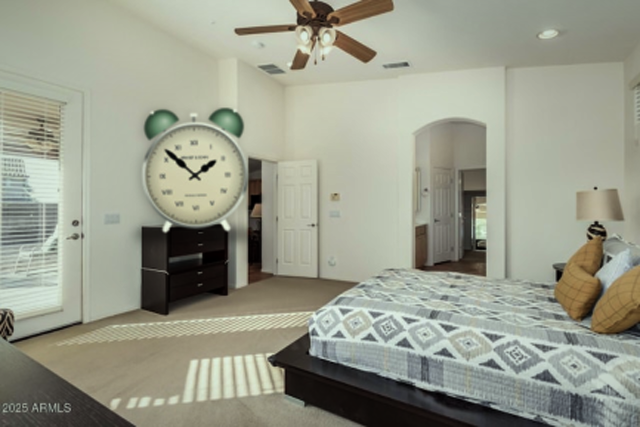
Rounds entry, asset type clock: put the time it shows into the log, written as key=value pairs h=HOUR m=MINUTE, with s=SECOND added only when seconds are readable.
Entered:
h=1 m=52
